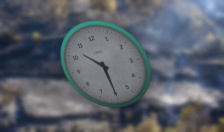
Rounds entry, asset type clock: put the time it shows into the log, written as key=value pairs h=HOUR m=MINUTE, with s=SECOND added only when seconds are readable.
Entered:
h=10 m=30
